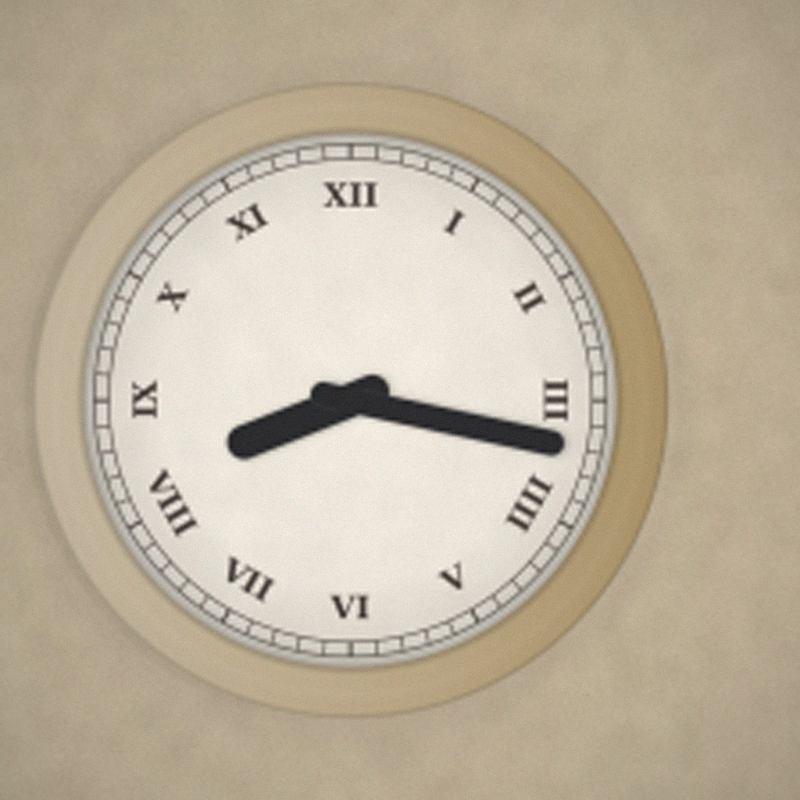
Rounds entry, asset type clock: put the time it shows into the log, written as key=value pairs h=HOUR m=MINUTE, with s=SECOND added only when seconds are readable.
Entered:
h=8 m=17
